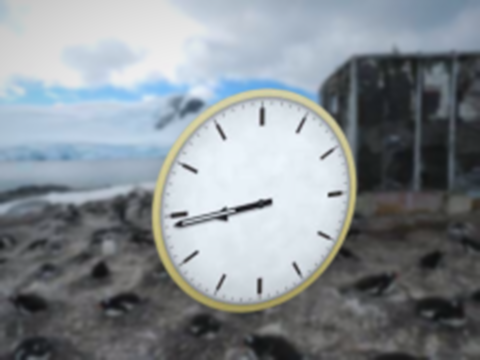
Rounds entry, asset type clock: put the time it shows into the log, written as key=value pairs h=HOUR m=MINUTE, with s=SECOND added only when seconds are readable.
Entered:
h=8 m=44
